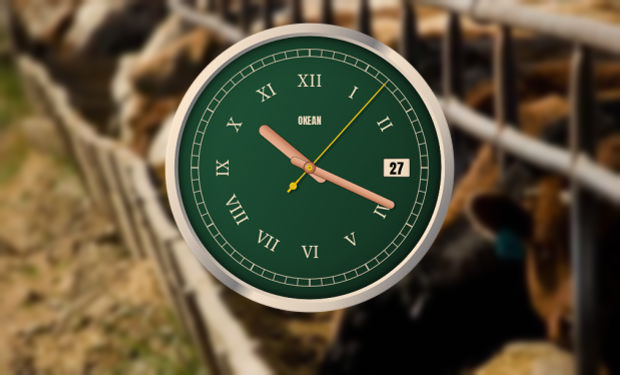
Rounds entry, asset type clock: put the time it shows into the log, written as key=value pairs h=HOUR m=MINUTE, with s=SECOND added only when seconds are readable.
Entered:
h=10 m=19 s=7
